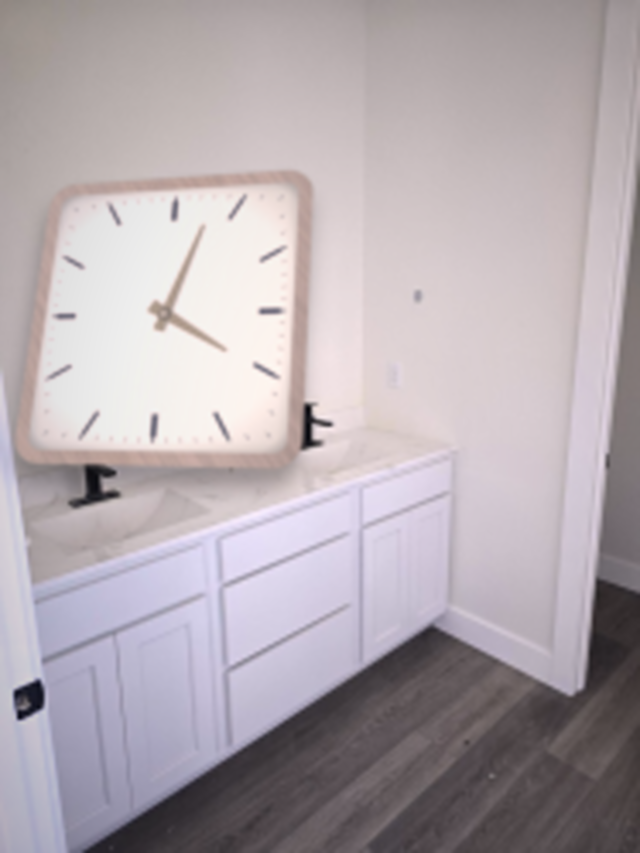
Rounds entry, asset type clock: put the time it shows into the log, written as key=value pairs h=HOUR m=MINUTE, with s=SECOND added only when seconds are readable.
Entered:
h=4 m=3
